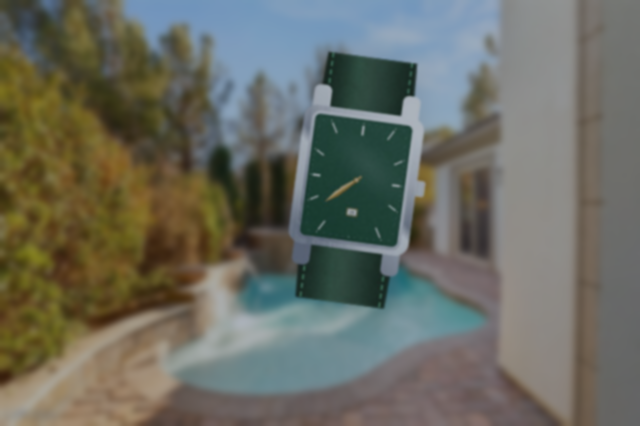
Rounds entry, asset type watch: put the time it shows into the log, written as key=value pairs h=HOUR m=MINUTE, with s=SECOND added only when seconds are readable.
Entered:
h=7 m=38
